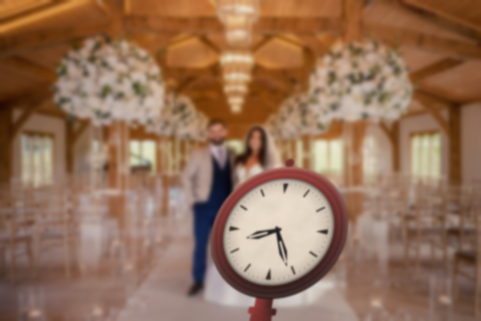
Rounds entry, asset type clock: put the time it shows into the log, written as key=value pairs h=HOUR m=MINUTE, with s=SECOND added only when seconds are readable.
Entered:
h=8 m=26
